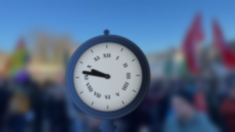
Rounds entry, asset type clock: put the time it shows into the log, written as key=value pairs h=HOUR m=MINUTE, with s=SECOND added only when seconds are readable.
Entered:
h=9 m=47
